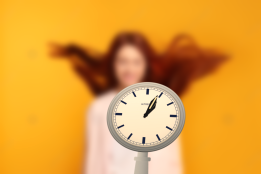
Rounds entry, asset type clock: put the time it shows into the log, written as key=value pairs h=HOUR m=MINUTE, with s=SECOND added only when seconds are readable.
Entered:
h=1 m=4
